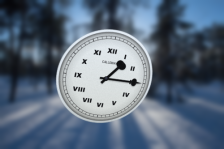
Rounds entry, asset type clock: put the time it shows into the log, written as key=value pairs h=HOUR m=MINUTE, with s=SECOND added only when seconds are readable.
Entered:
h=1 m=15
